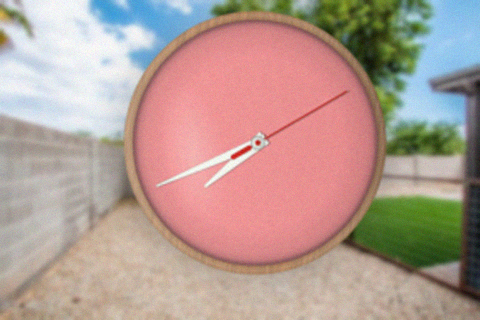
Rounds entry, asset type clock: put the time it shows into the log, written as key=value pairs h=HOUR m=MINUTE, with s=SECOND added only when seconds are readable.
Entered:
h=7 m=41 s=10
